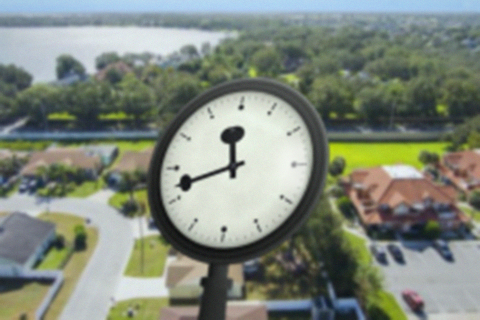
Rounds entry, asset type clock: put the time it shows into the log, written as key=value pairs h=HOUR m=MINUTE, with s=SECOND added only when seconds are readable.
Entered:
h=11 m=42
